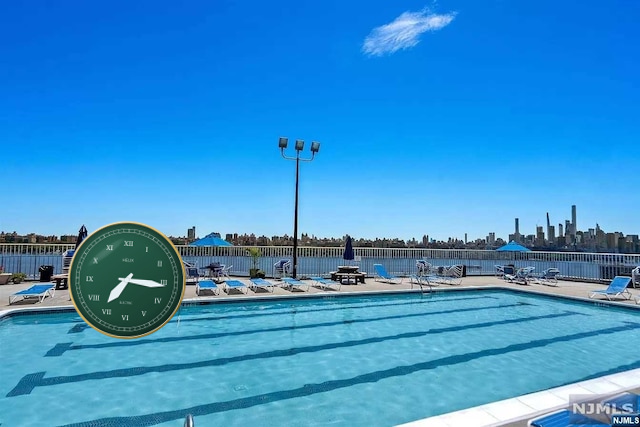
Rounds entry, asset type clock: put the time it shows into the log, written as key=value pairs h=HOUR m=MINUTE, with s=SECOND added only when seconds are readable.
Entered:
h=7 m=16
